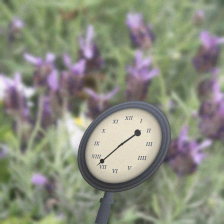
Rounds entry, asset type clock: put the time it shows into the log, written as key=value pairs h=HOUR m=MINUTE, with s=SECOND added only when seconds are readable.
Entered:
h=1 m=37
